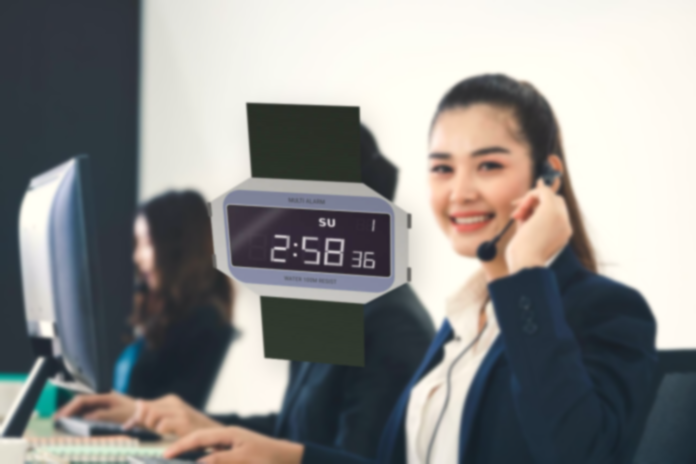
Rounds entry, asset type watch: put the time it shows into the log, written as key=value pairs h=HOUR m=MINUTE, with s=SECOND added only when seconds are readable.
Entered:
h=2 m=58 s=36
